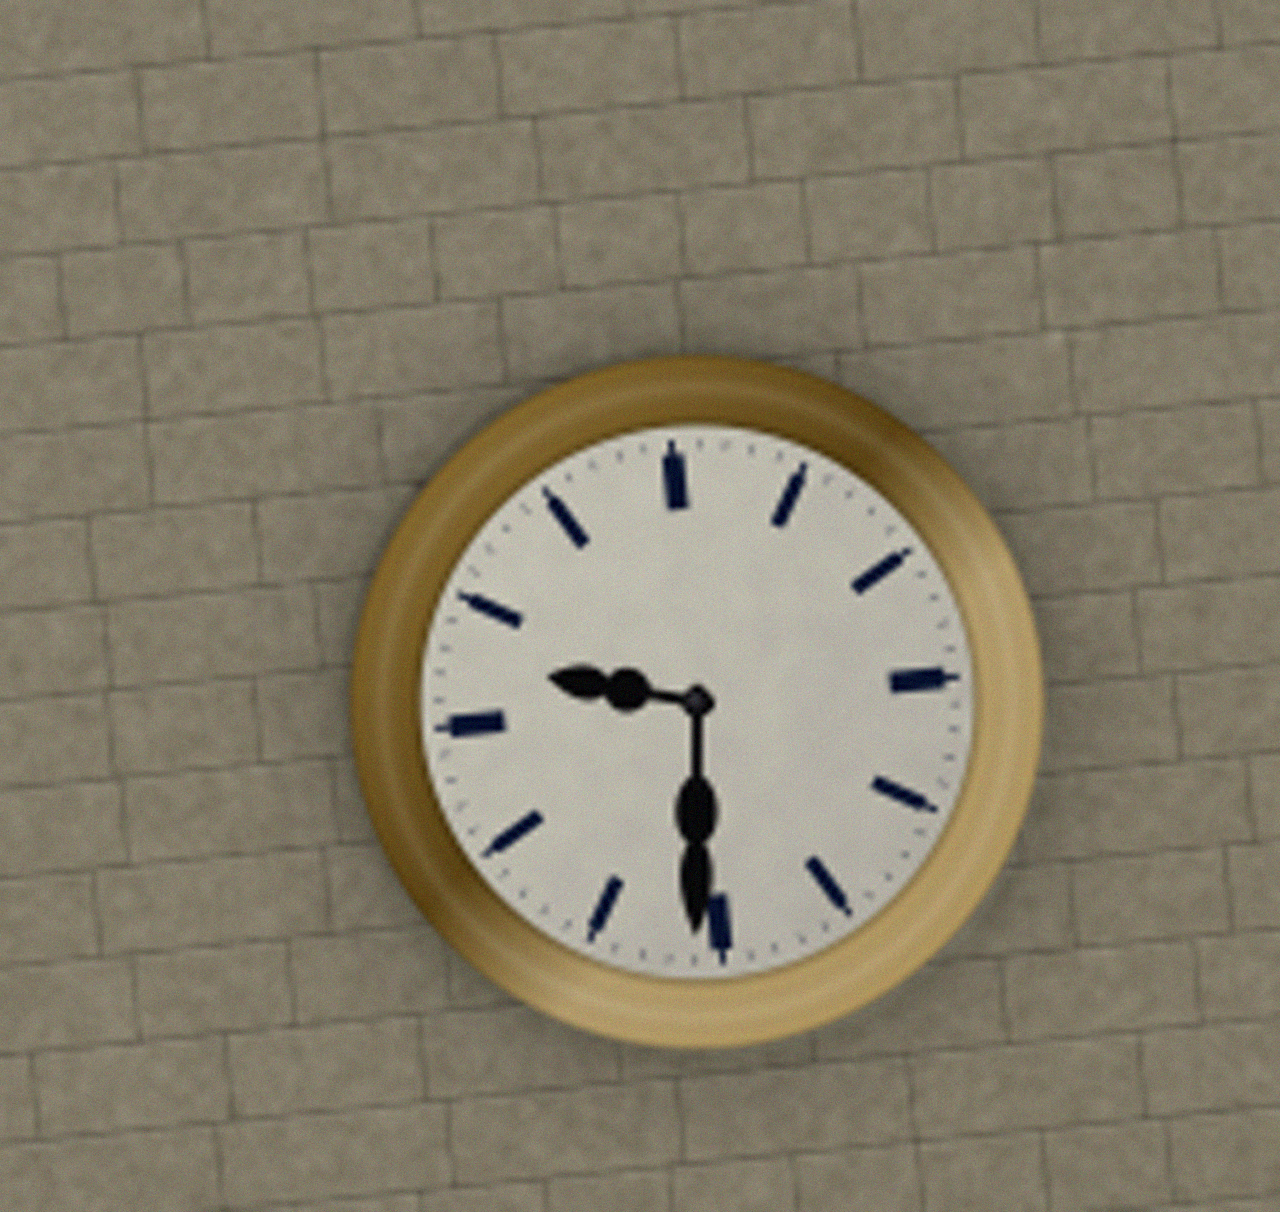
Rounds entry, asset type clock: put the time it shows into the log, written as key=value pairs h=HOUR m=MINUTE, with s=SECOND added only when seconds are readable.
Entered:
h=9 m=31
